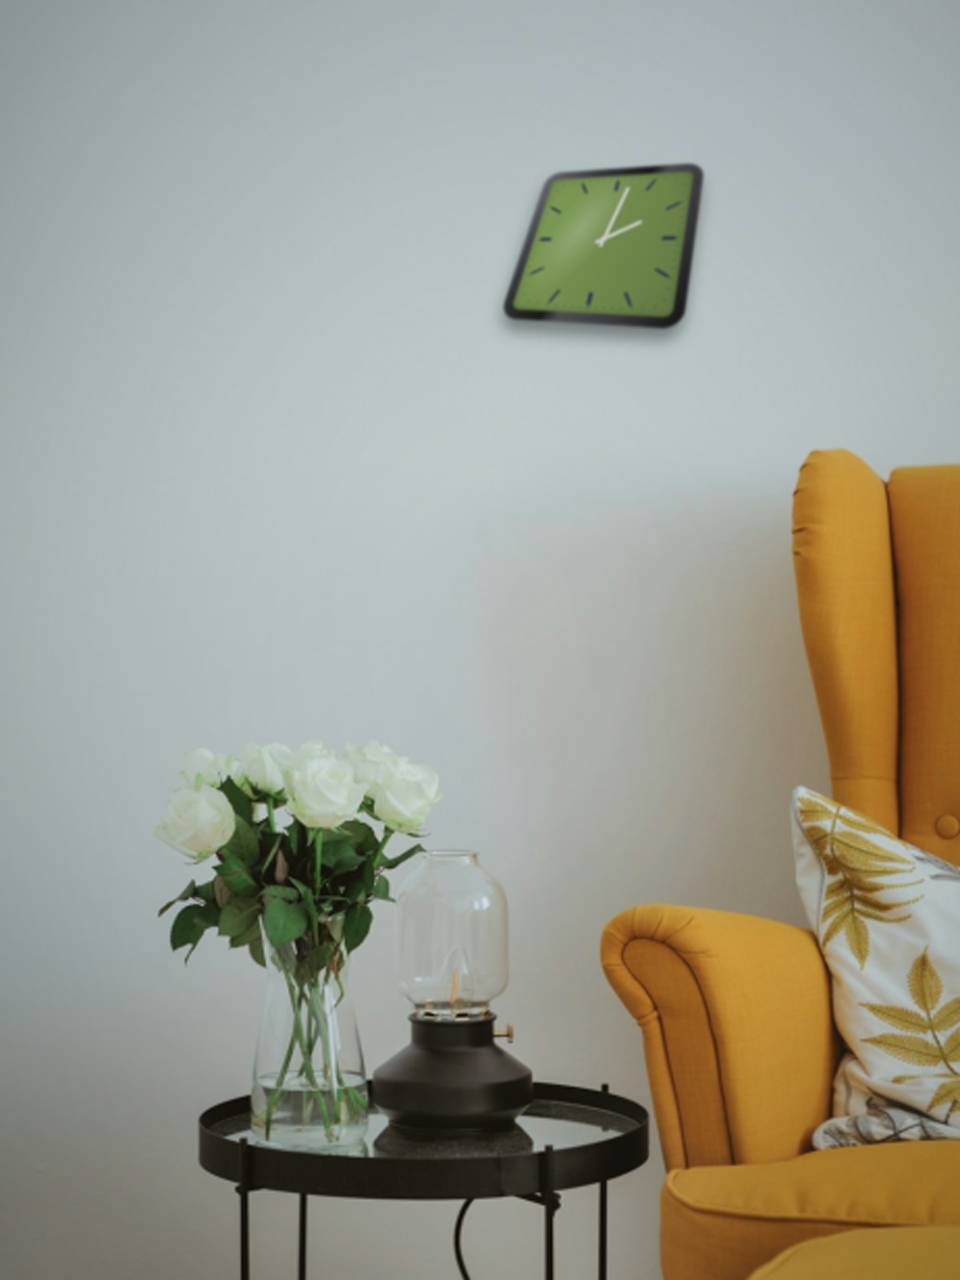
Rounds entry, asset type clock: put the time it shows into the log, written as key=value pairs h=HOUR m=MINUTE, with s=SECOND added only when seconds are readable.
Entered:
h=2 m=2
